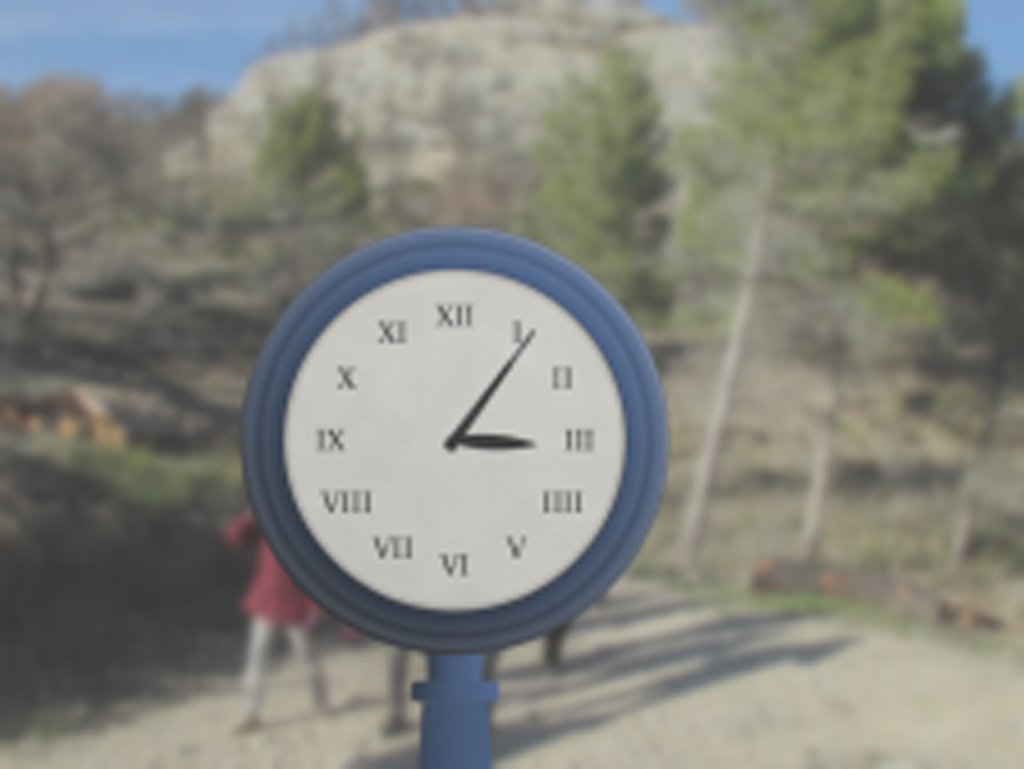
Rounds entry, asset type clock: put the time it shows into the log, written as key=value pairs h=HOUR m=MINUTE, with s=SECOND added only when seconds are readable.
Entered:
h=3 m=6
